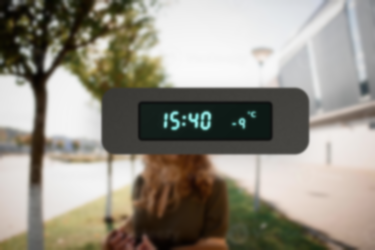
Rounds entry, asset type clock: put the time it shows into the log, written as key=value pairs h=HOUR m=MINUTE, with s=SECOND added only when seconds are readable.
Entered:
h=15 m=40
